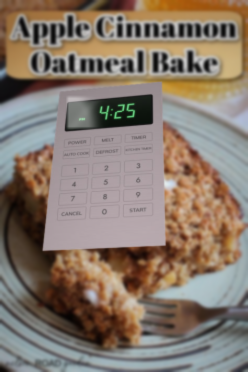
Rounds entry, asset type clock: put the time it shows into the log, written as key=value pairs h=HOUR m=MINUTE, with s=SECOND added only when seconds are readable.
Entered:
h=4 m=25
